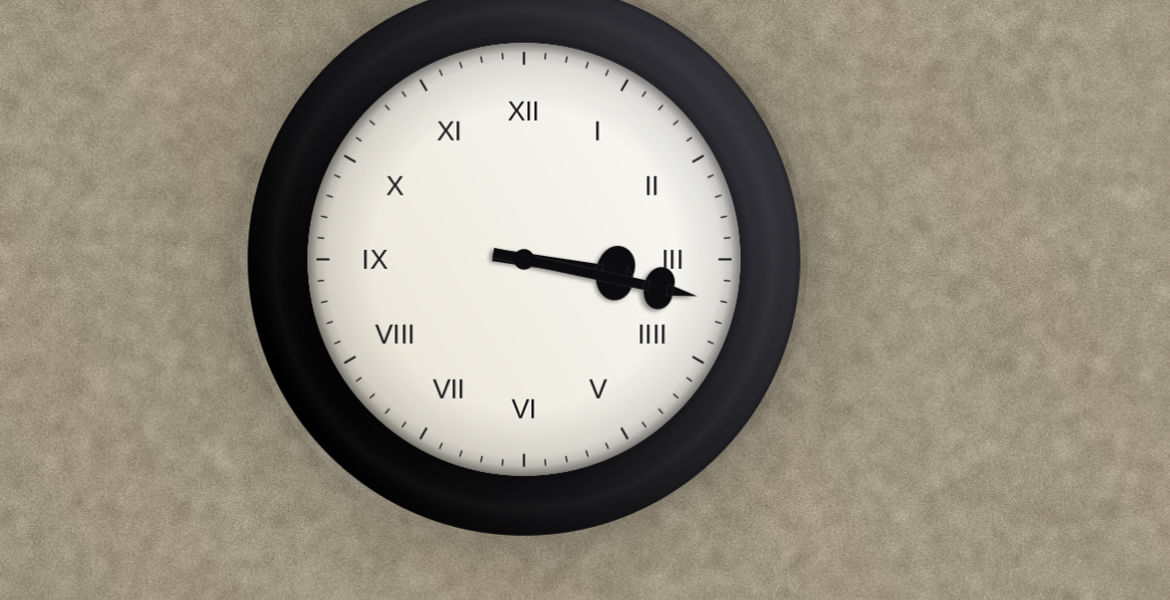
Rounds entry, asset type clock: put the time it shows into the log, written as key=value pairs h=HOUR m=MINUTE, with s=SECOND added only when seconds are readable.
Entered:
h=3 m=17
